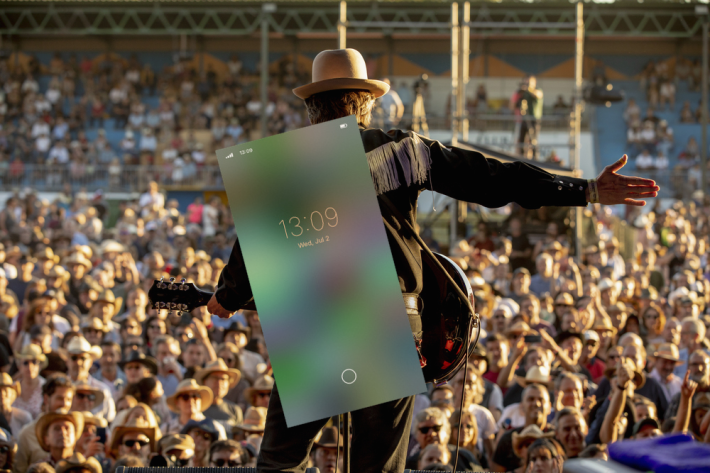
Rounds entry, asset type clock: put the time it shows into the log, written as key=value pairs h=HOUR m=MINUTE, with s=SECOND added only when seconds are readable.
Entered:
h=13 m=9
